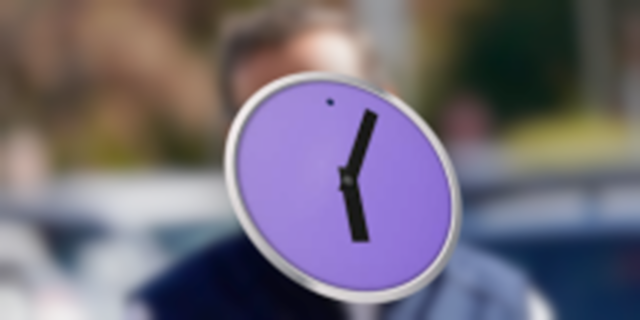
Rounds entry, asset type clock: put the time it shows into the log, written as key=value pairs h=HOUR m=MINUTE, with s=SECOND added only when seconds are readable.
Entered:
h=6 m=5
